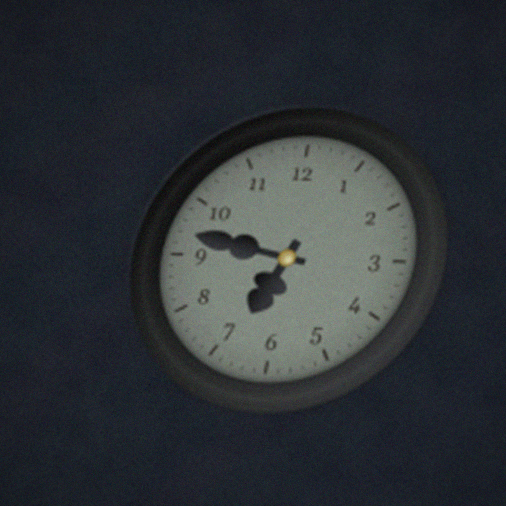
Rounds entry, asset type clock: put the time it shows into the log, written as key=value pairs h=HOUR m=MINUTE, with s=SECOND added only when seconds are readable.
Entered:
h=6 m=47
